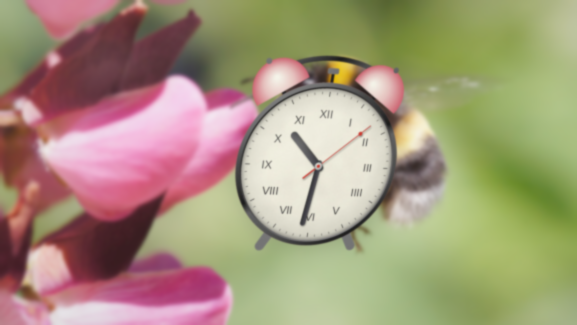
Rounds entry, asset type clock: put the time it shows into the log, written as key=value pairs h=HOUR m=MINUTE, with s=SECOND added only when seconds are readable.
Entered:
h=10 m=31 s=8
